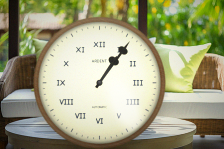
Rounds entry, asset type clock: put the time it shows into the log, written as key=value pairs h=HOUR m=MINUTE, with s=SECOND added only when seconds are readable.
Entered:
h=1 m=6
